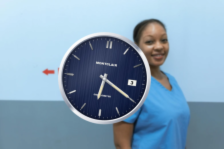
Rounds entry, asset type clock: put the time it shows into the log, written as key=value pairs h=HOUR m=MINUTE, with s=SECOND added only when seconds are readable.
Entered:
h=6 m=20
